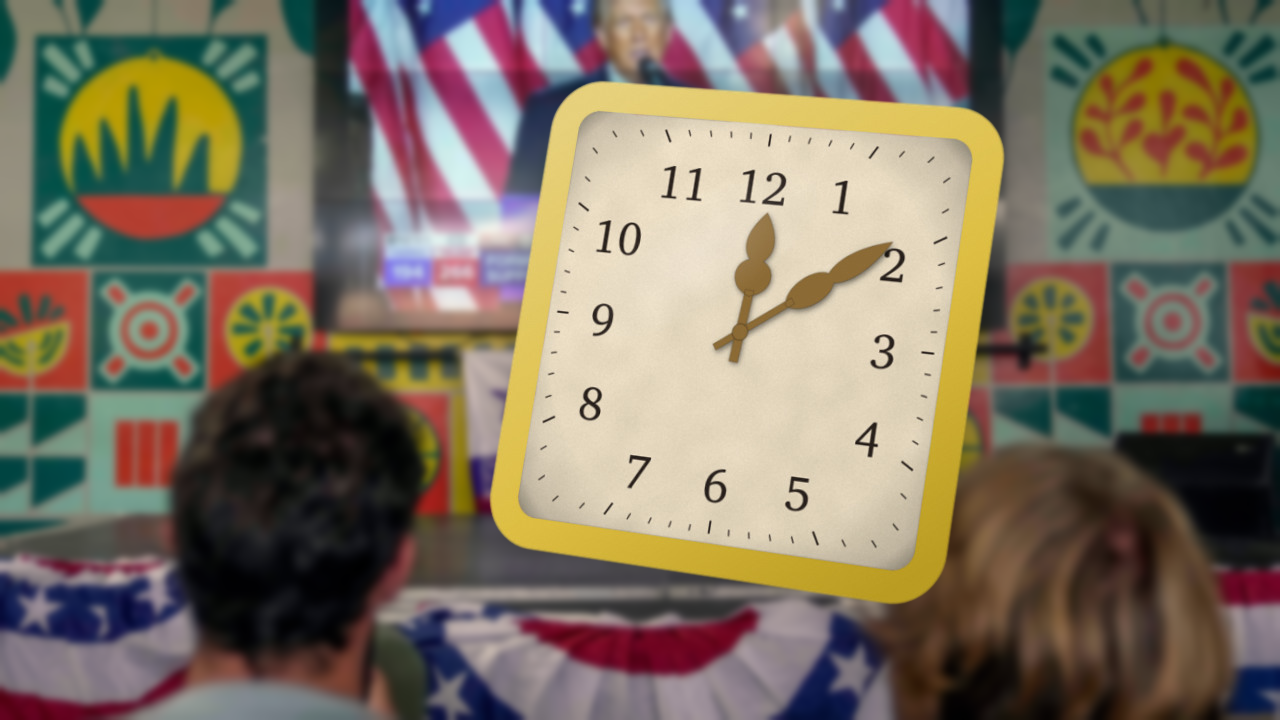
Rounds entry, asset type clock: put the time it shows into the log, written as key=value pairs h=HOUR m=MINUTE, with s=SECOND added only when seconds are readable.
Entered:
h=12 m=9
